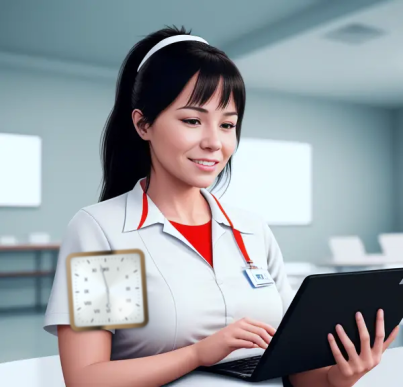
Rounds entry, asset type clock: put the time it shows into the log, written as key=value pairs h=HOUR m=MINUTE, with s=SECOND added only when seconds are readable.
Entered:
h=5 m=58
